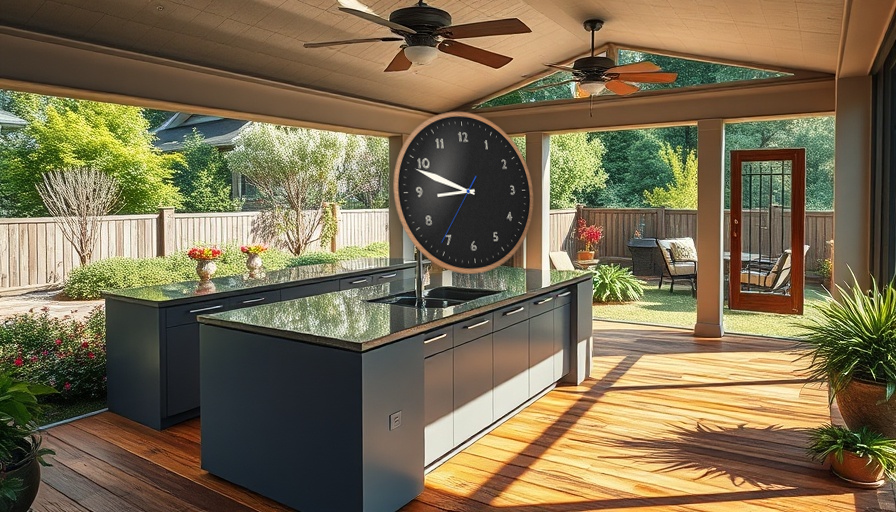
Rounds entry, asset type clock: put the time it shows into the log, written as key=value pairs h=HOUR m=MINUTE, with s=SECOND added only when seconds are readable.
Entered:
h=8 m=48 s=36
